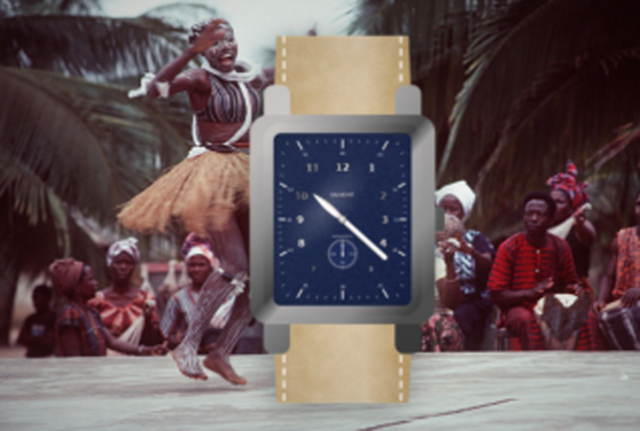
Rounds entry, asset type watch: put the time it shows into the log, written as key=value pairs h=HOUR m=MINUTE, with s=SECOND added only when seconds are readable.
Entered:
h=10 m=22
